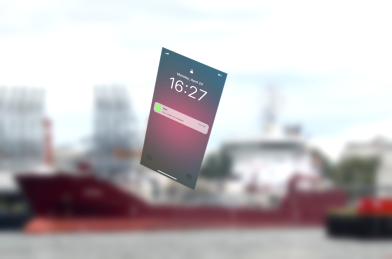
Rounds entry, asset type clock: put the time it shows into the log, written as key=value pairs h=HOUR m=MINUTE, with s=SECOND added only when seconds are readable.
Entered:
h=16 m=27
